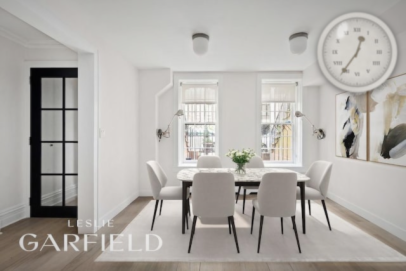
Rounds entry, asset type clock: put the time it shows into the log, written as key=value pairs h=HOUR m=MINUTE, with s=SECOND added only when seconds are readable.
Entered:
h=12 m=36
